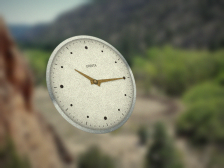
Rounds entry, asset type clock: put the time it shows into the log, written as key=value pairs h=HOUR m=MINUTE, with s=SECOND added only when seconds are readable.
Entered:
h=10 m=15
